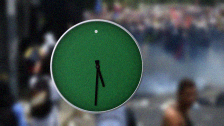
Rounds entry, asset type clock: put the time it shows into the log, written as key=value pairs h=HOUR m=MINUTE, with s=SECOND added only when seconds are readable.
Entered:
h=5 m=31
